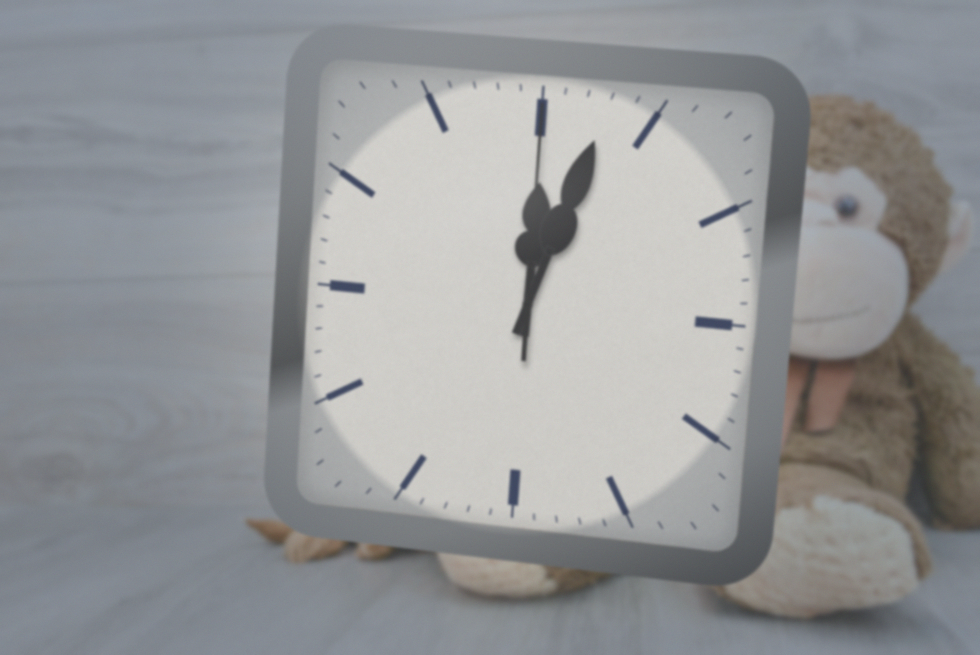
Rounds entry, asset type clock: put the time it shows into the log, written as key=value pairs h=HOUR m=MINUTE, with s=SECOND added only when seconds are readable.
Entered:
h=12 m=3 s=0
